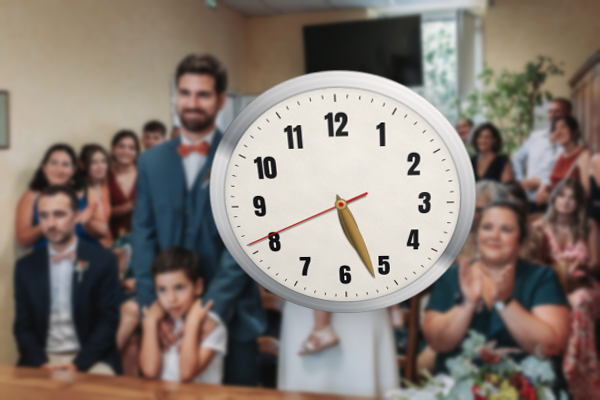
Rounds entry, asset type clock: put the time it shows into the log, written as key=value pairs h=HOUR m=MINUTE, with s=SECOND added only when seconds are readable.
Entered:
h=5 m=26 s=41
